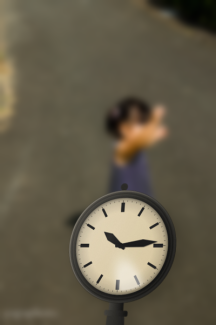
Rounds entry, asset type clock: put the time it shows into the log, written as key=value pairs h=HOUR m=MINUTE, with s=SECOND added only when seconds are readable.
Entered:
h=10 m=14
